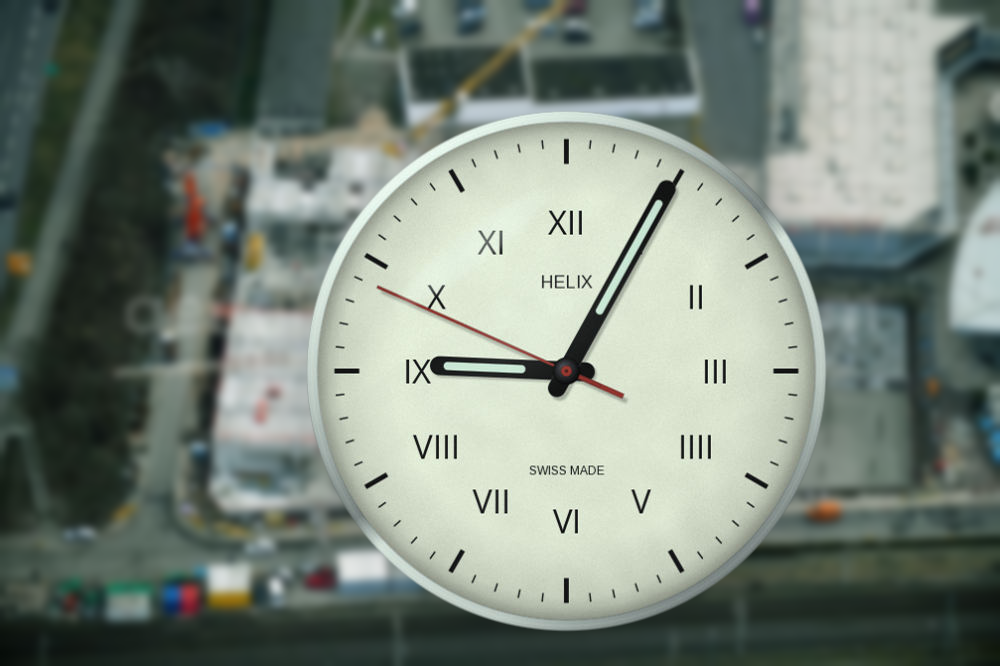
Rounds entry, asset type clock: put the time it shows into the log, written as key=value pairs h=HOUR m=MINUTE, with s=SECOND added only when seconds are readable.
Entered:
h=9 m=4 s=49
